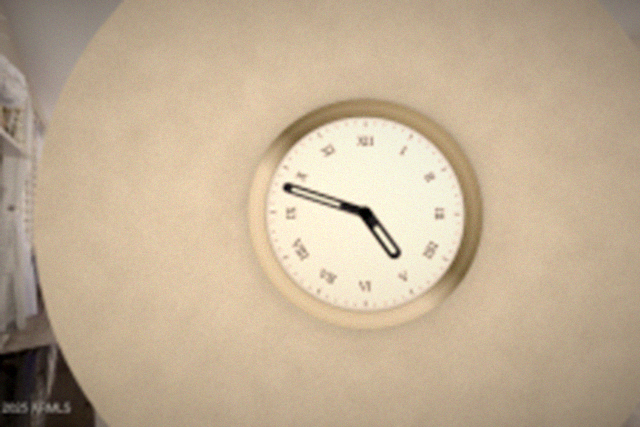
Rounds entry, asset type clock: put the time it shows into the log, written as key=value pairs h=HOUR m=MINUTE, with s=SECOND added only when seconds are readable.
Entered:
h=4 m=48
